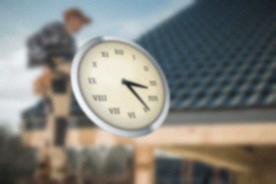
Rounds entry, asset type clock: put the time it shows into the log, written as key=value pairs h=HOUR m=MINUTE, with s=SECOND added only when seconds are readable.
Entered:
h=3 m=24
